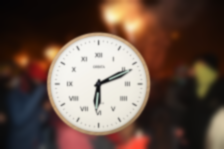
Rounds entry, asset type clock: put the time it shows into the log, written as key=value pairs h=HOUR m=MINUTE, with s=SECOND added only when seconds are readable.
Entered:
h=6 m=11
